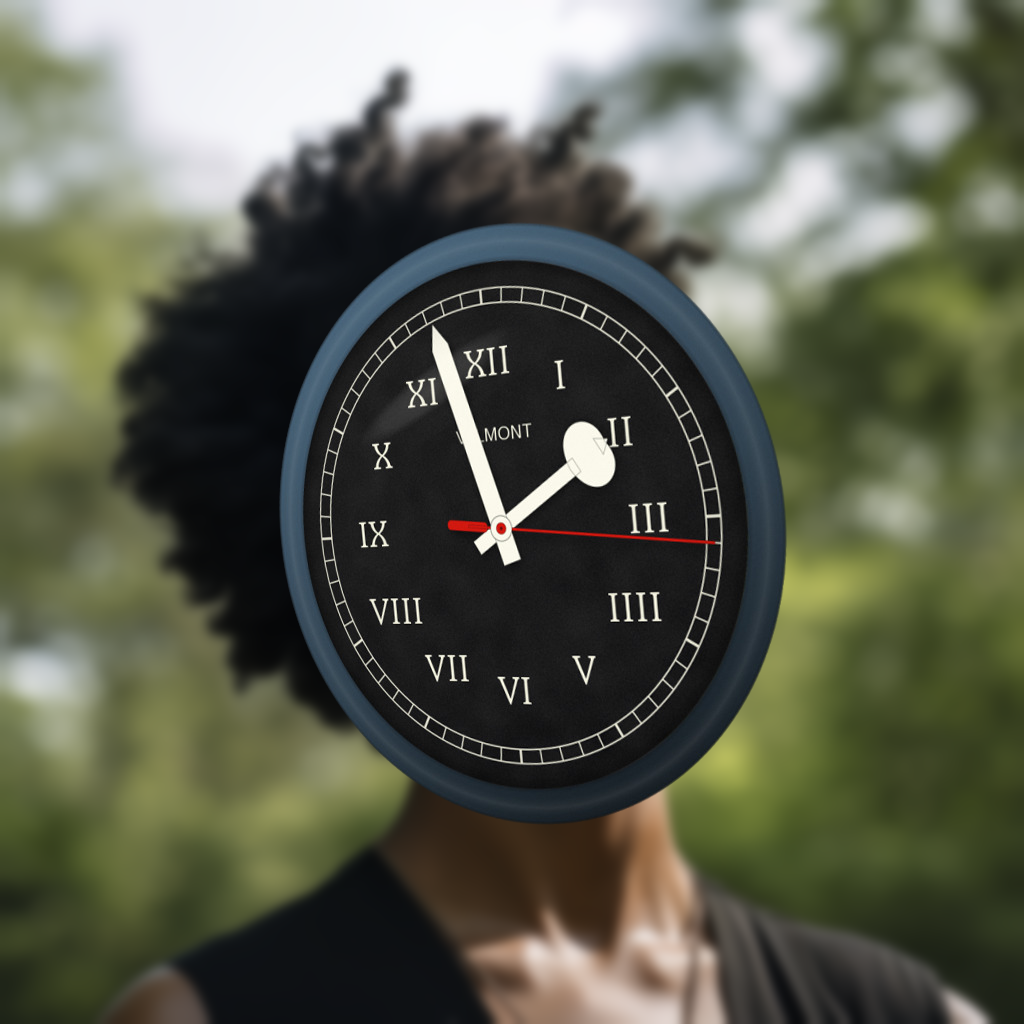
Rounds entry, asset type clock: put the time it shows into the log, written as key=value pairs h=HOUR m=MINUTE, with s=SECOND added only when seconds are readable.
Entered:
h=1 m=57 s=16
